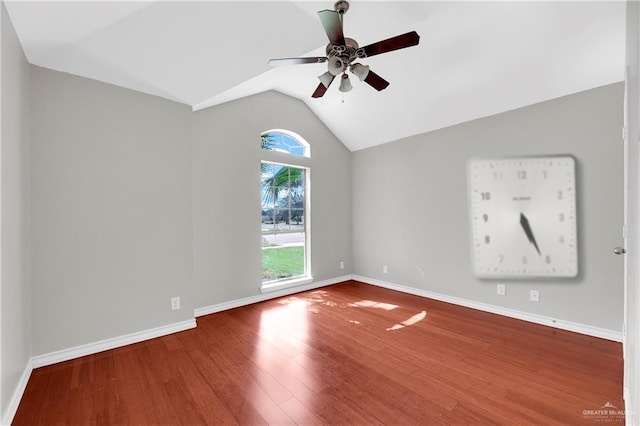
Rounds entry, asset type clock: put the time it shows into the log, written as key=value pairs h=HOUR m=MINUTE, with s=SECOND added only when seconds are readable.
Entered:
h=5 m=26
